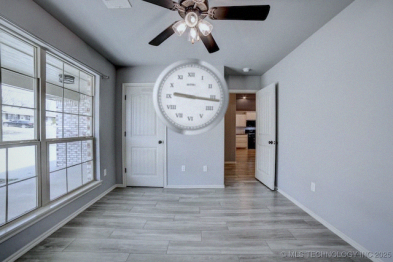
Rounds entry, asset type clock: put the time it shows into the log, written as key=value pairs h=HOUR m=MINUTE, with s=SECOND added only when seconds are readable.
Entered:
h=9 m=16
